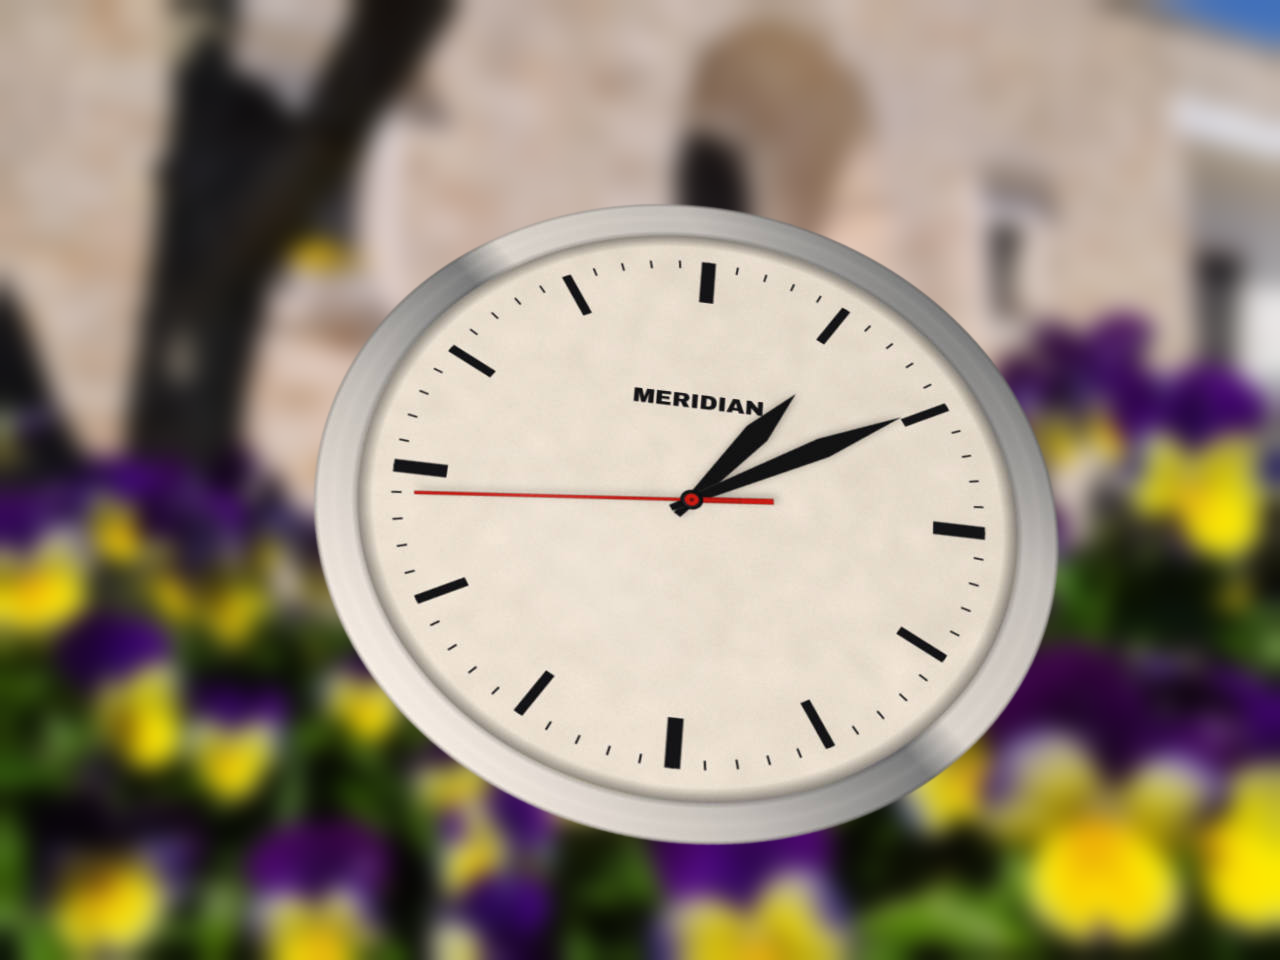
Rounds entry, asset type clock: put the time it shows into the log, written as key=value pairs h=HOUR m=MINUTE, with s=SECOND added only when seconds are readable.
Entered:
h=1 m=9 s=44
